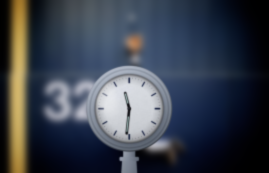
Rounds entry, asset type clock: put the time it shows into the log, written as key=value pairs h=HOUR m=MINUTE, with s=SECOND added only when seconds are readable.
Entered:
h=11 m=31
